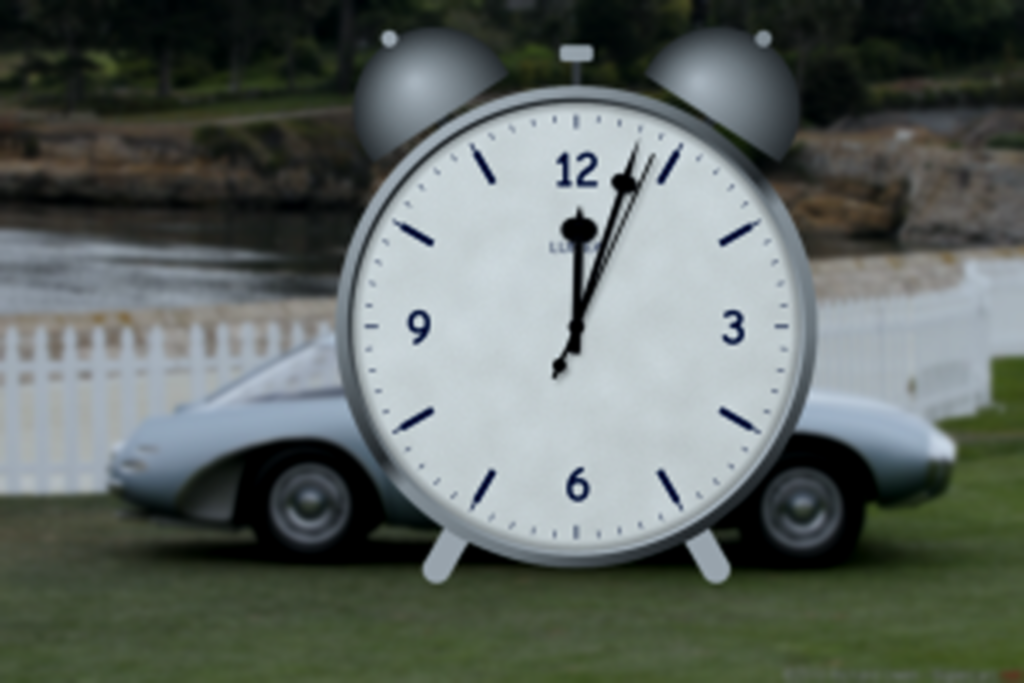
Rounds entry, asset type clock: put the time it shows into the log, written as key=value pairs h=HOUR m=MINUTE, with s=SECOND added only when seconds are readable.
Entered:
h=12 m=3 s=4
